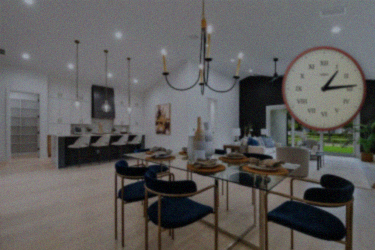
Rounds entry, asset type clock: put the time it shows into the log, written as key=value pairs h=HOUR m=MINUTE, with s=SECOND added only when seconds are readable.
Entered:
h=1 m=14
